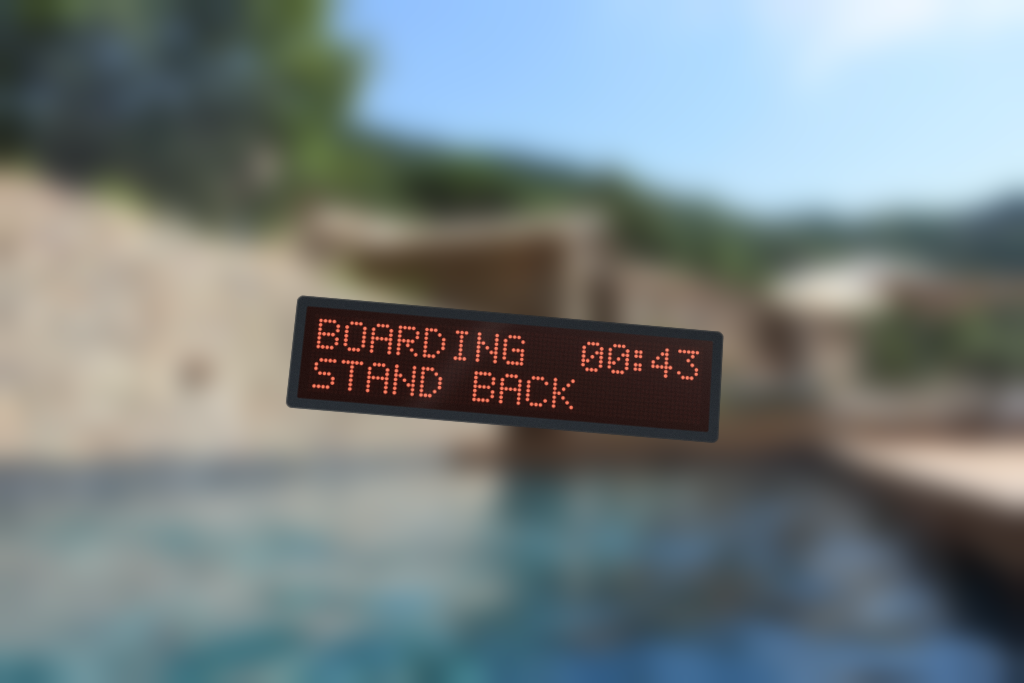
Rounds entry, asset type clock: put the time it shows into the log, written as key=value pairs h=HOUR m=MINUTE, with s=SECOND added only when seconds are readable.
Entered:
h=0 m=43
